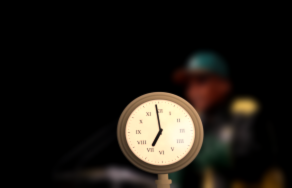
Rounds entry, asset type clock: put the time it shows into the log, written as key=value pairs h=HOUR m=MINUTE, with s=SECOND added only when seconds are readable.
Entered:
h=6 m=59
